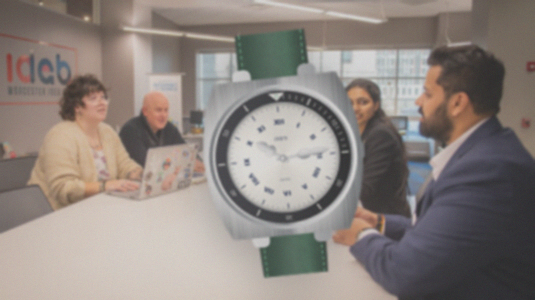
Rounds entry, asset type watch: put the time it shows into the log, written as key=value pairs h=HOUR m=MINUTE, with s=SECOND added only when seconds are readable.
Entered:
h=10 m=14
